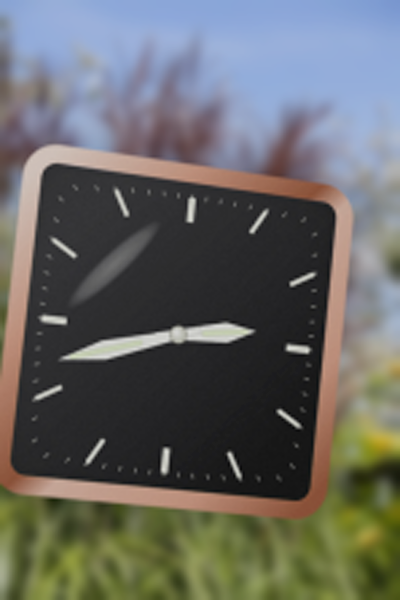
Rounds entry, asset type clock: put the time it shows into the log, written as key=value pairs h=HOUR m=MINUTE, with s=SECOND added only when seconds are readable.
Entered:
h=2 m=42
